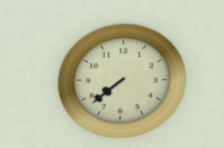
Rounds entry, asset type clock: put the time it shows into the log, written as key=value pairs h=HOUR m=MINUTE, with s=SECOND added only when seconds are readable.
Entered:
h=7 m=38
